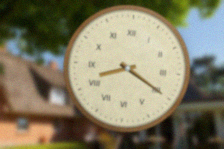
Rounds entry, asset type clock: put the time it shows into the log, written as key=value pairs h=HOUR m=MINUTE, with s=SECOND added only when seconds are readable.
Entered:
h=8 m=20
